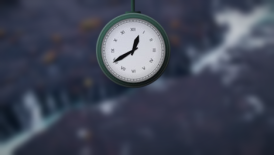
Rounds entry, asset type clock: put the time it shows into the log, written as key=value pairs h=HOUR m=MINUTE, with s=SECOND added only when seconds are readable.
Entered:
h=12 m=40
